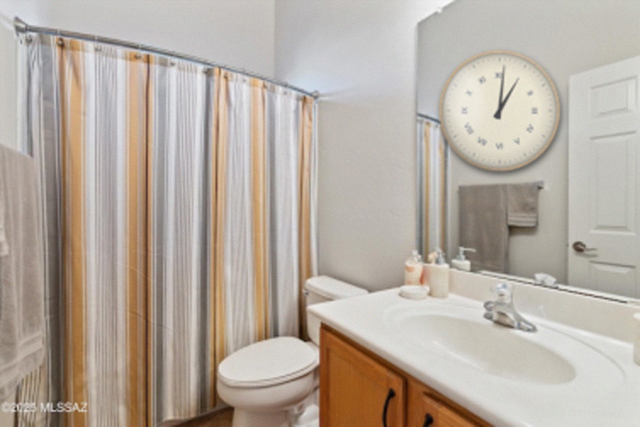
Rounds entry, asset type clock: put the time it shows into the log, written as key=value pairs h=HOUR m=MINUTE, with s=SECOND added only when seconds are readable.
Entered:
h=1 m=1
